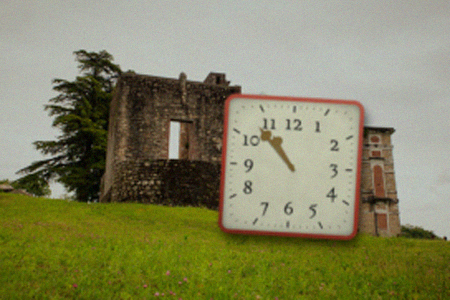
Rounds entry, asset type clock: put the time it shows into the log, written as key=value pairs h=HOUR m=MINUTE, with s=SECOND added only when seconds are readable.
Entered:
h=10 m=53
